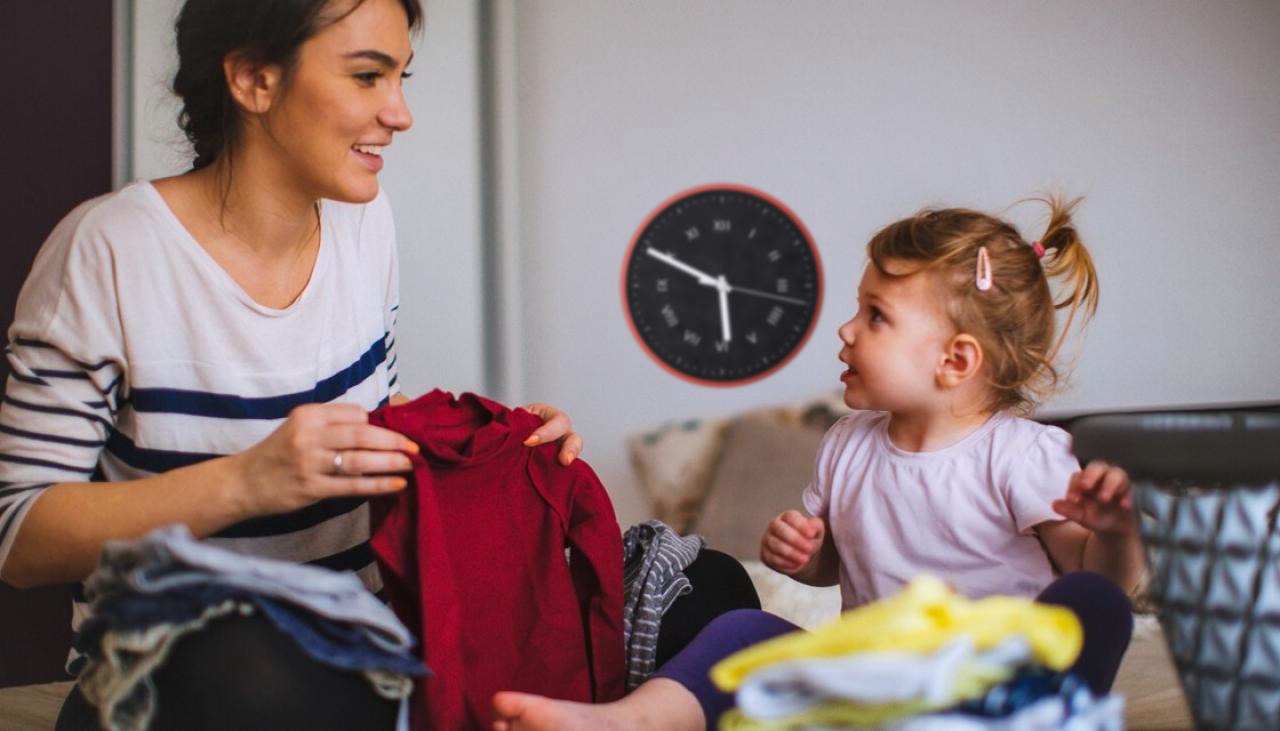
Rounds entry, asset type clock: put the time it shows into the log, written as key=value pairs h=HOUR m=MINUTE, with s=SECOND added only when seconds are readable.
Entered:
h=5 m=49 s=17
